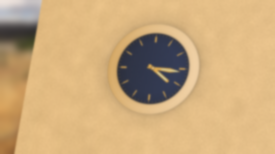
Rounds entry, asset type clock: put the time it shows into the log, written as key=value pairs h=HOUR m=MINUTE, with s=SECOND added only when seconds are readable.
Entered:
h=4 m=16
